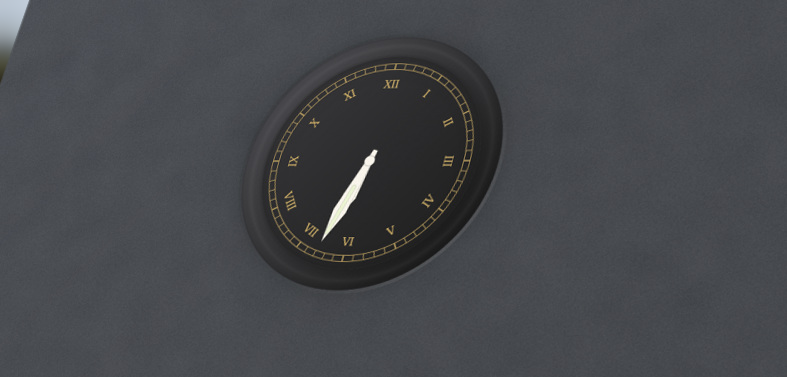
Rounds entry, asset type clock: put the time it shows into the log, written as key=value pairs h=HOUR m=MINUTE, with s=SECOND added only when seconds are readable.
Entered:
h=6 m=33
